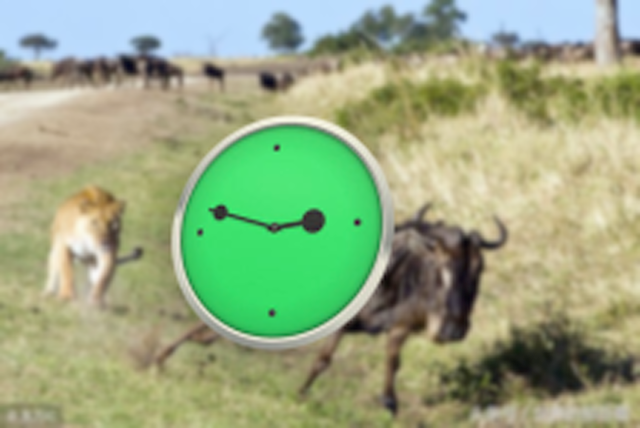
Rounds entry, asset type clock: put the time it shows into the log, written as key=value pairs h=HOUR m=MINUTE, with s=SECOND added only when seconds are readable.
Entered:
h=2 m=48
